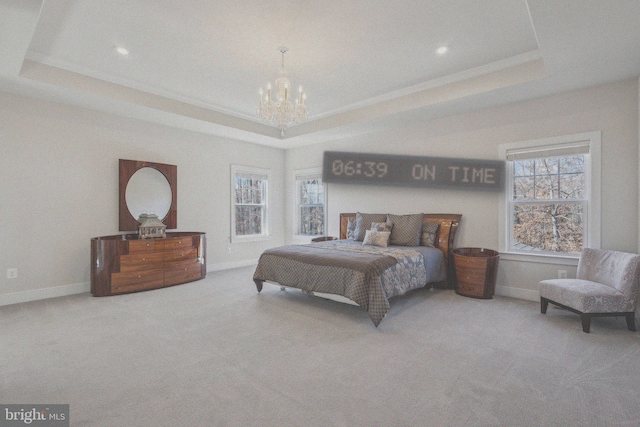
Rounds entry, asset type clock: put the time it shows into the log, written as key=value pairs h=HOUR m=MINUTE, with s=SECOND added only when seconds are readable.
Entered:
h=6 m=39
